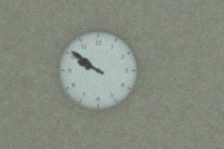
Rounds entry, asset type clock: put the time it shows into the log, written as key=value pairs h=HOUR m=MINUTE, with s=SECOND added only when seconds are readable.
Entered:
h=9 m=51
